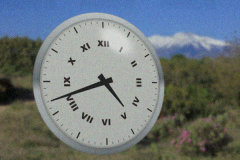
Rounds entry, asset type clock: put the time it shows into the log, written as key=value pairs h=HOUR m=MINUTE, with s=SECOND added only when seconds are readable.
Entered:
h=4 m=42
